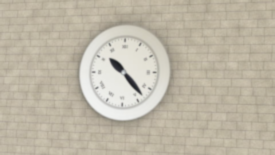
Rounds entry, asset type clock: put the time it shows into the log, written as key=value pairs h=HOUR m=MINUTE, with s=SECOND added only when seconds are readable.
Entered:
h=10 m=23
